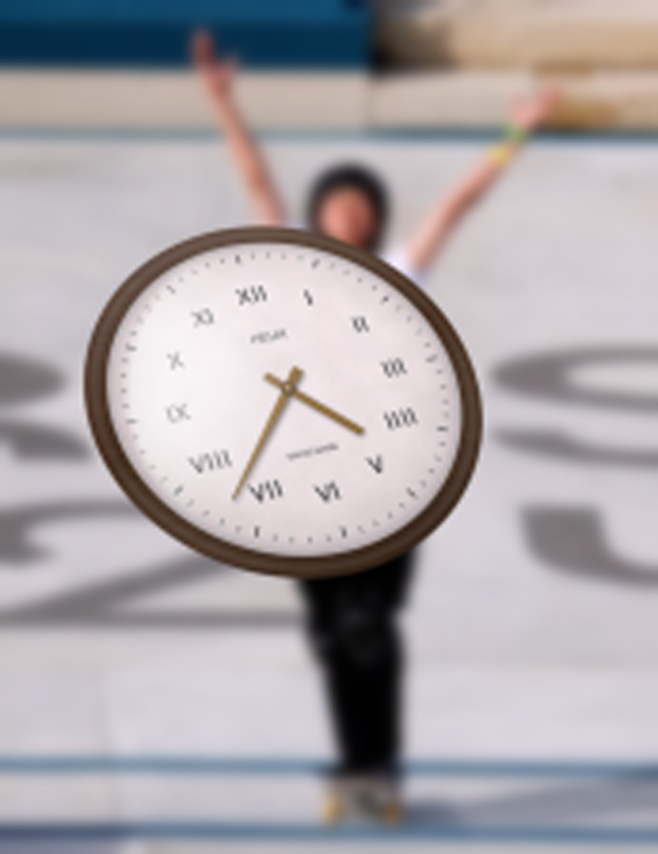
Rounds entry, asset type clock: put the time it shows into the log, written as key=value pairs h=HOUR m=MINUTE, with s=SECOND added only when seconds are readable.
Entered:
h=4 m=37
